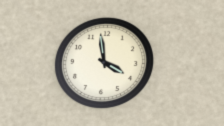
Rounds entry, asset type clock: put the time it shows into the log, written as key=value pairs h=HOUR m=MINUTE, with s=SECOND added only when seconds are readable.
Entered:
h=3 m=58
